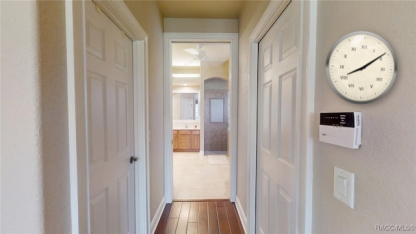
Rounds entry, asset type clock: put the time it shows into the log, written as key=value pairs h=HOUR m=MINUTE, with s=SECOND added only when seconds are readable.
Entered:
h=8 m=9
